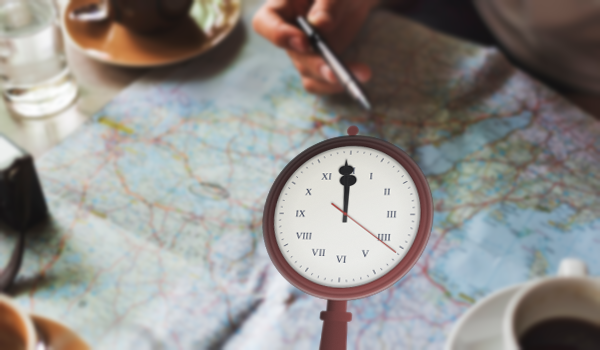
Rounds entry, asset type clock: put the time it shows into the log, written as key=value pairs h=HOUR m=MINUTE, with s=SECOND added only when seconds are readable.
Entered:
h=11 m=59 s=21
